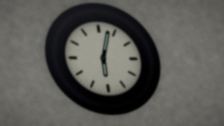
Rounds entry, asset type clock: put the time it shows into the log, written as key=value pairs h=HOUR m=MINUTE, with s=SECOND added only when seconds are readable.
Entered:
h=6 m=3
